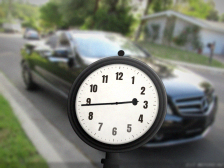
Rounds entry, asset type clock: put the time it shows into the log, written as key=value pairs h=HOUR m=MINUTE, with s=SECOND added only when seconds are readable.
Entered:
h=2 m=44
